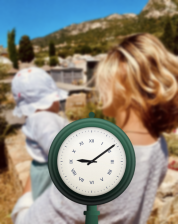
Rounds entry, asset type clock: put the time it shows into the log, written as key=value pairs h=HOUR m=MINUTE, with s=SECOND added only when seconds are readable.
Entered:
h=9 m=9
